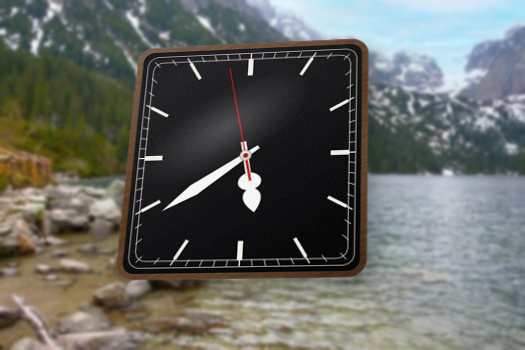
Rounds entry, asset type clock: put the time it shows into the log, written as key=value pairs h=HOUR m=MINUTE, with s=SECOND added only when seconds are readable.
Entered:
h=5 m=38 s=58
